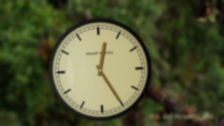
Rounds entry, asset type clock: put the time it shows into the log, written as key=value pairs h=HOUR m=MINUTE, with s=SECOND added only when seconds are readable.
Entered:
h=12 m=25
